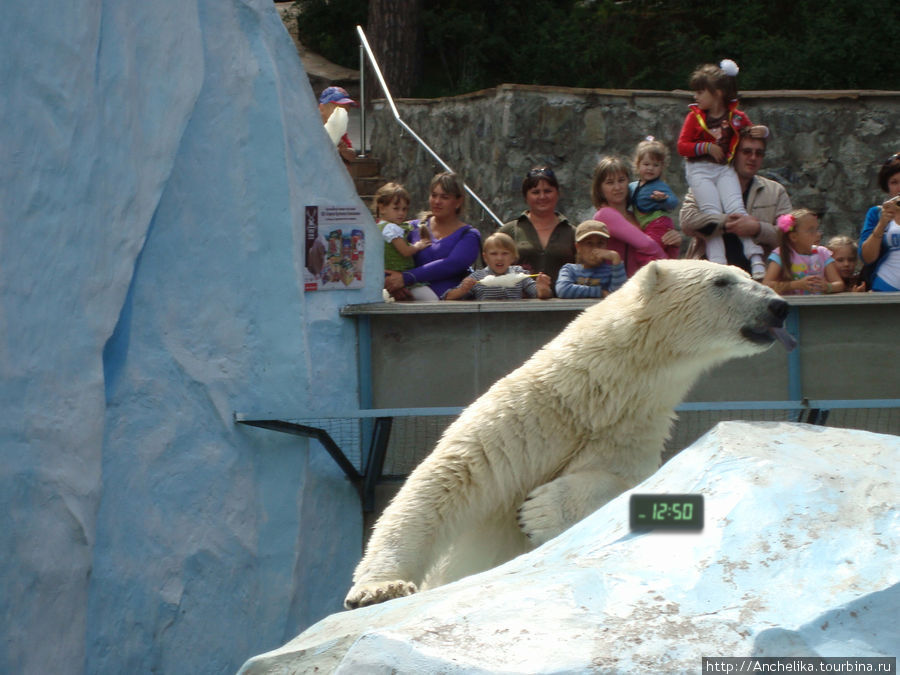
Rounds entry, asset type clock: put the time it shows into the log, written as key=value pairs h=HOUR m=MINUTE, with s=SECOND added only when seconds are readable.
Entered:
h=12 m=50
